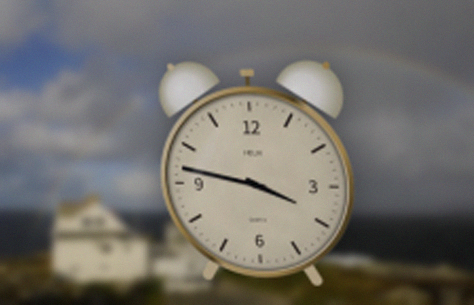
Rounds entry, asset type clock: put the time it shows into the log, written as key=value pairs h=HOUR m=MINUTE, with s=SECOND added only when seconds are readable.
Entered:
h=3 m=47
